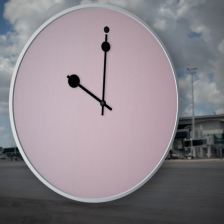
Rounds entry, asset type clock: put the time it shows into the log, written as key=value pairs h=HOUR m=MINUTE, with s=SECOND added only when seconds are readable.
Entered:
h=10 m=0
